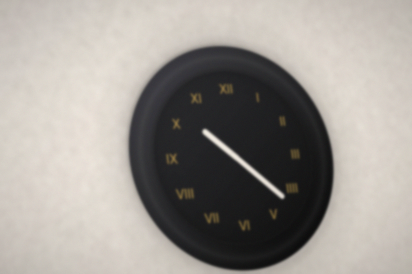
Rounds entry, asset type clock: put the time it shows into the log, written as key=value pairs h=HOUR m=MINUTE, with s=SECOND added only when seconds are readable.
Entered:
h=10 m=22
